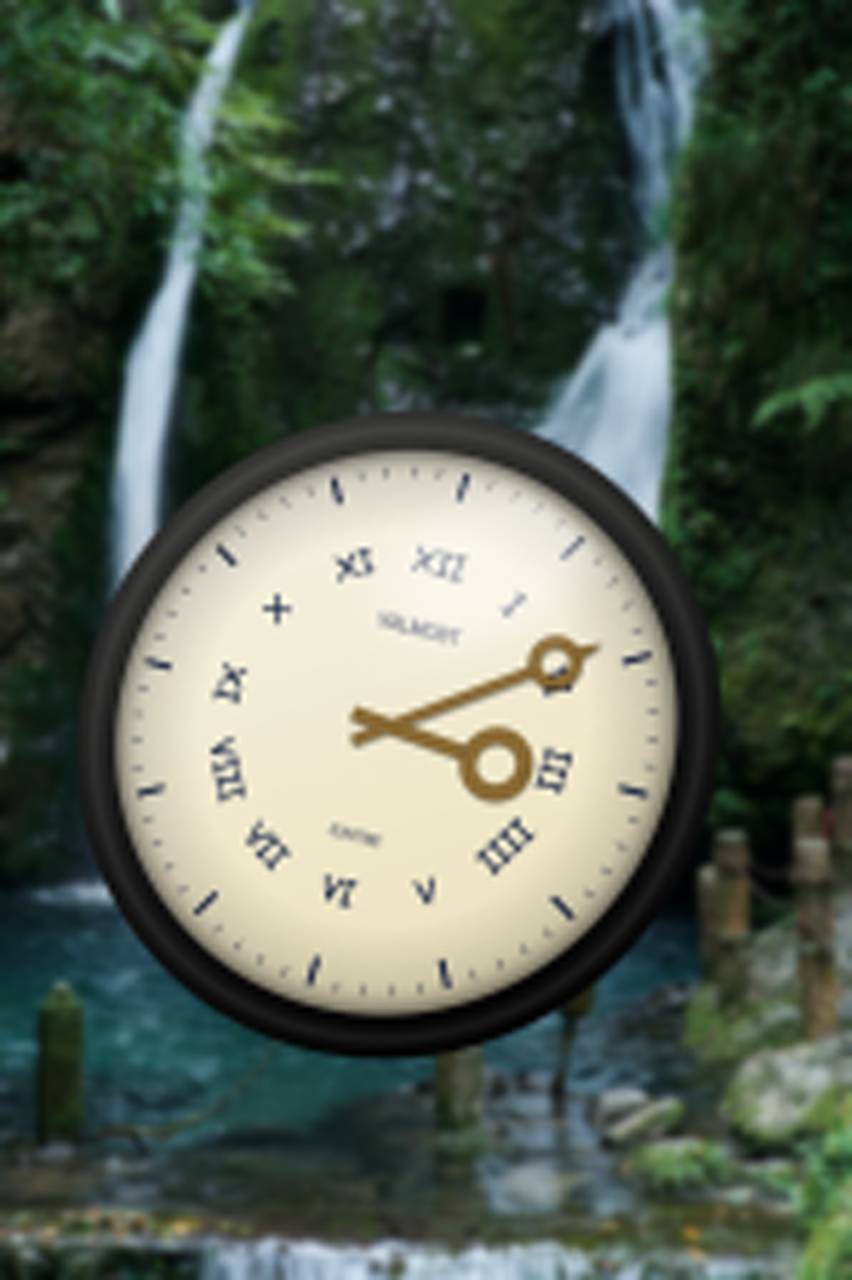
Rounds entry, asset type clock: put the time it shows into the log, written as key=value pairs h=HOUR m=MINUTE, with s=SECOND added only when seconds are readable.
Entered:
h=3 m=9
